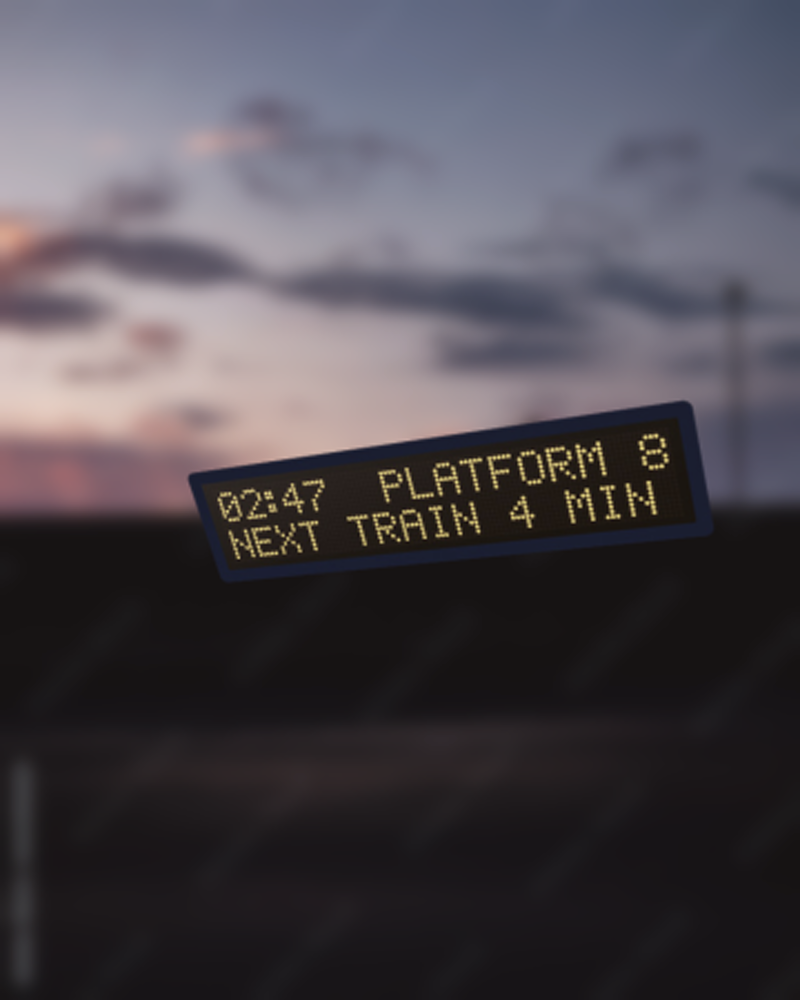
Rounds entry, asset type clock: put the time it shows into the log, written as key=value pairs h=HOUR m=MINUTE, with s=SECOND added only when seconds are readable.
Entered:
h=2 m=47
